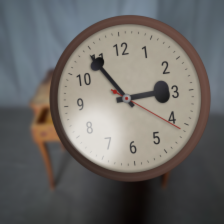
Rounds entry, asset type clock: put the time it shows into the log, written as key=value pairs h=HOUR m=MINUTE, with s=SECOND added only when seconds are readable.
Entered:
h=2 m=54 s=21
